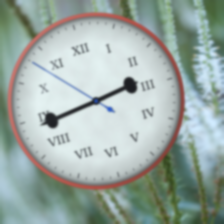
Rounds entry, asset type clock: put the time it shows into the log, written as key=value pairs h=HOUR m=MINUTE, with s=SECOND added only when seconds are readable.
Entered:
h=2 m=43 s=53
